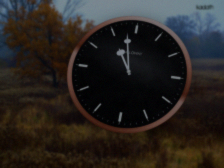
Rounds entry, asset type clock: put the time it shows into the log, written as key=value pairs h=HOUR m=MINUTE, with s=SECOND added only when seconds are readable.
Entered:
h=10 m=58
